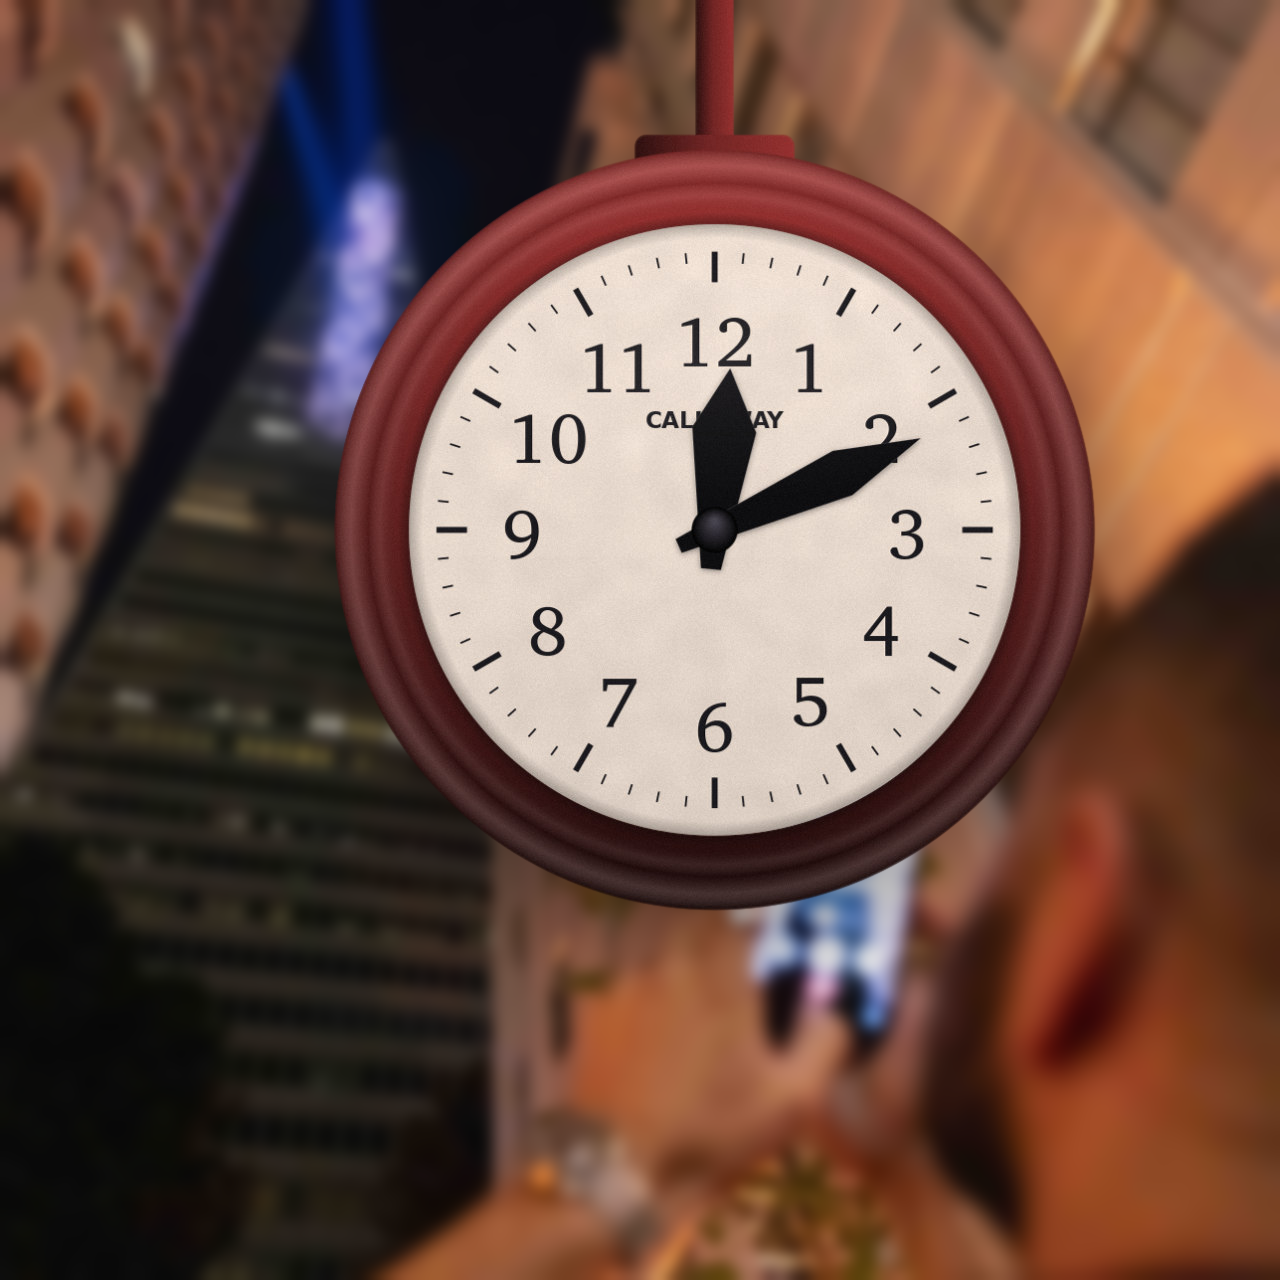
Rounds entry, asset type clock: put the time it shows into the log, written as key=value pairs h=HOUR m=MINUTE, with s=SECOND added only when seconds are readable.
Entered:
h=12 m=11
